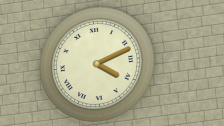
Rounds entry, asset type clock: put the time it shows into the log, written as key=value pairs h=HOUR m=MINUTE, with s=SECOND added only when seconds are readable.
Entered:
h=4 m=12
